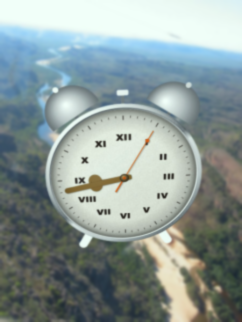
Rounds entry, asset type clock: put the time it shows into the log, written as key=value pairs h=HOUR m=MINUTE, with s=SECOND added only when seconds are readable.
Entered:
h=8 m=43 s=5
